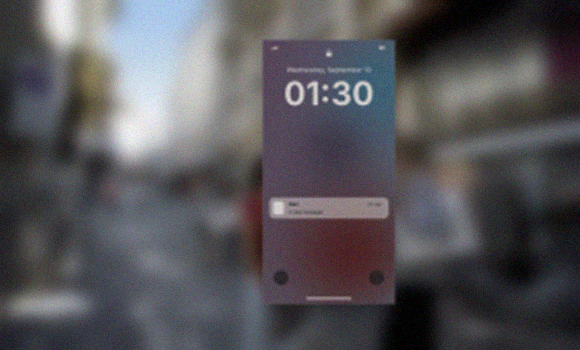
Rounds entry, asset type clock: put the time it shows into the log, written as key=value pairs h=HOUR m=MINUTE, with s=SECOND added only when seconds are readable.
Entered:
h=1 m=30
